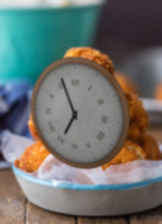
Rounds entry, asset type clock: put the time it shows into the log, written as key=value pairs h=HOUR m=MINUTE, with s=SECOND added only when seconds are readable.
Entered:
h=6 m=56
